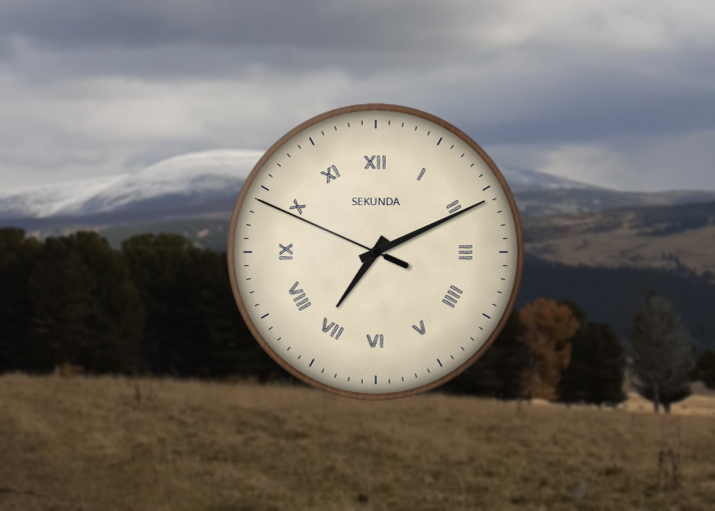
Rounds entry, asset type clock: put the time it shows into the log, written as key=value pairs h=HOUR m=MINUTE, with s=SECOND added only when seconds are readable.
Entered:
h=7 m=10 s=49
